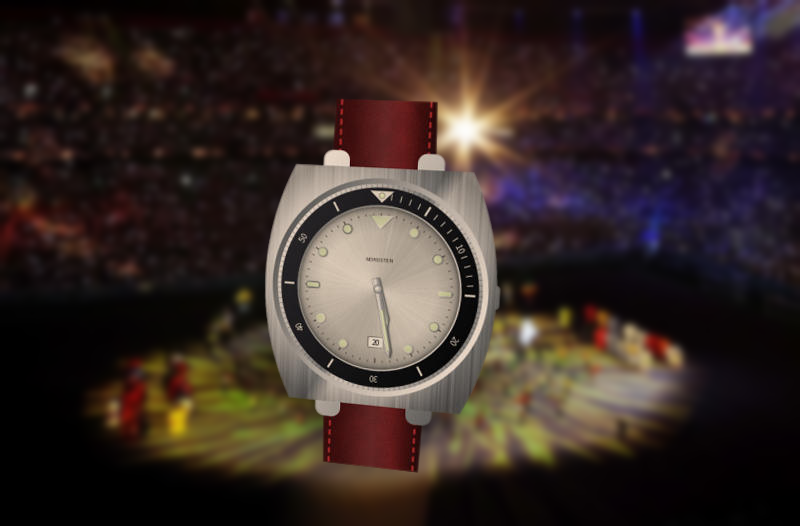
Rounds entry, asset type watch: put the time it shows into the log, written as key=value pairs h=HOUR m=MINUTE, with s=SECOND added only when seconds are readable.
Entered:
h=5 m=28
